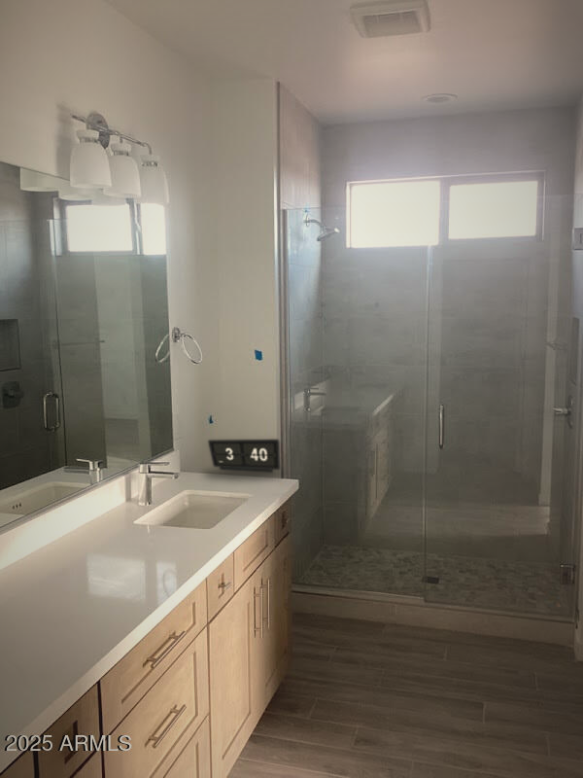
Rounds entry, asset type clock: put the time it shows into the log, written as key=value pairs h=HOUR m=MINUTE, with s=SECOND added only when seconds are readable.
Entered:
h=3 m=40
